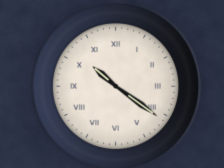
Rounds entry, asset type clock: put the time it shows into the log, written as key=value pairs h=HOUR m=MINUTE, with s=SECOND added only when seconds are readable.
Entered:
h=10 m=21
